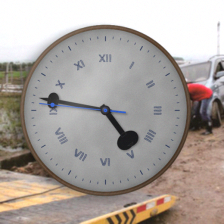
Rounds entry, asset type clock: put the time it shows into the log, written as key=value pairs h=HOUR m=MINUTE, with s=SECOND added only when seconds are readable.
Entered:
h=4 m=46 s=46
